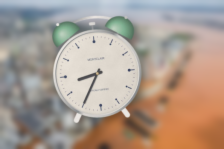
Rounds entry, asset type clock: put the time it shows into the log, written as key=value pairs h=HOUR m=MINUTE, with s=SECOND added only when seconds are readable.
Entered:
h=8 m=35
